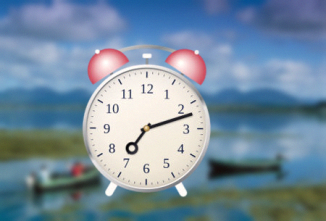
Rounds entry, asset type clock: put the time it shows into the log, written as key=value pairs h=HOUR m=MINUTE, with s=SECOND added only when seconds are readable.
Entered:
h=7 m=12
